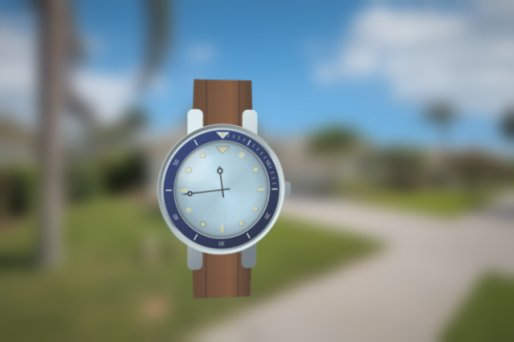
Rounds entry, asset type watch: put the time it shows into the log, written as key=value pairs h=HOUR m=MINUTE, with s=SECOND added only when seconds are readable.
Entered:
h=11 m=44
